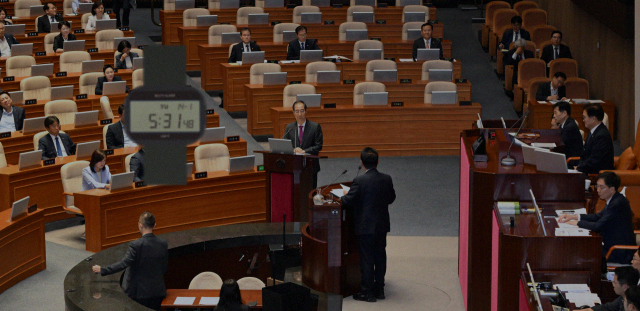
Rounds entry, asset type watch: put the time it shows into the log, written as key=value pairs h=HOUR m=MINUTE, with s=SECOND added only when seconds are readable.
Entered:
h=5 m=31
